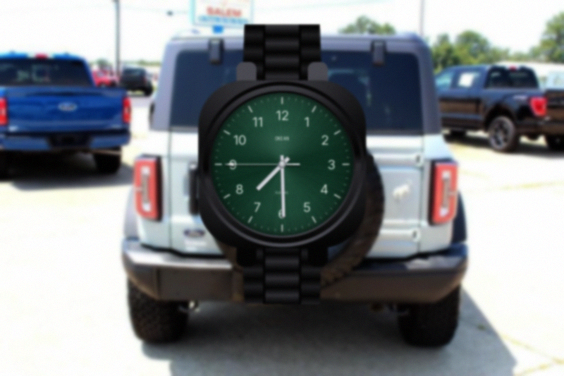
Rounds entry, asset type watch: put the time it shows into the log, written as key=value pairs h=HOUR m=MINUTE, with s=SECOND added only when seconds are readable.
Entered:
h=7 m=29 s=45
